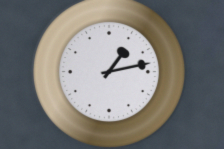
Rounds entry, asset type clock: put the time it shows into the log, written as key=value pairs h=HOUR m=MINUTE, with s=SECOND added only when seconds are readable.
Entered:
h=1 m=13
